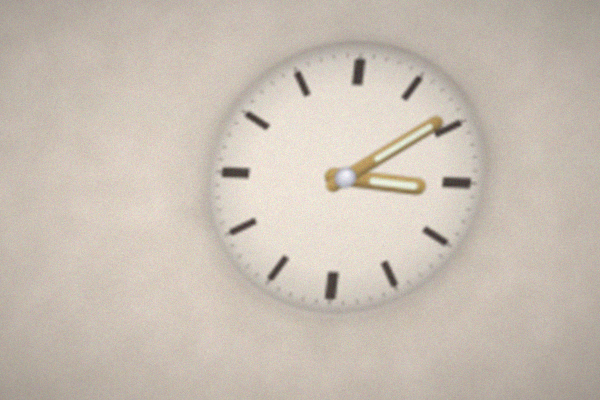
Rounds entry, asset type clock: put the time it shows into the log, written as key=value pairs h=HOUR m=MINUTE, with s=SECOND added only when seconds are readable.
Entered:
h=3 m=9
